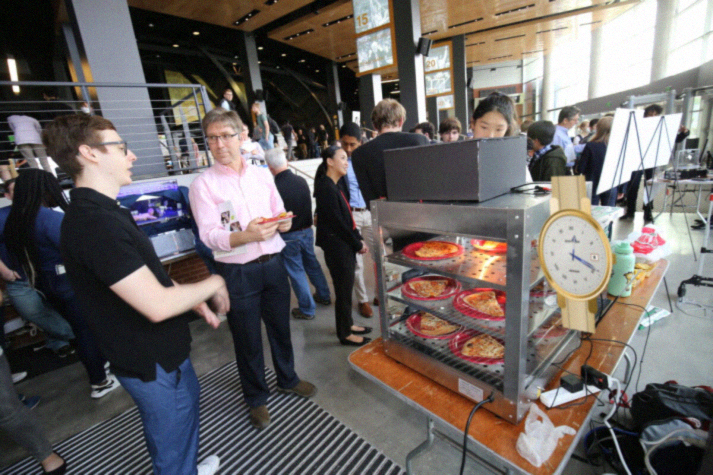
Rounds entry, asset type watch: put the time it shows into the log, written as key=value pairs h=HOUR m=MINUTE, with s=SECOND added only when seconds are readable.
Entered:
h=12 m=19
